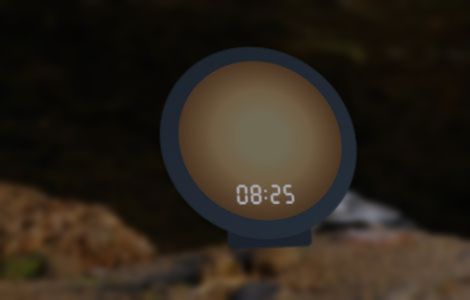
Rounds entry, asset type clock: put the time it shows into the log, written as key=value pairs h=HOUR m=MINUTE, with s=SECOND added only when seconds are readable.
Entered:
h=8 m=25
